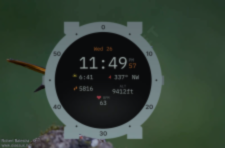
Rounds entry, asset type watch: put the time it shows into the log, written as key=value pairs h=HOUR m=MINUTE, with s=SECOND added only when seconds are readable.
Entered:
h=11 m=49
